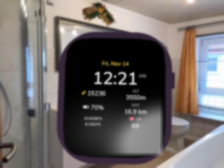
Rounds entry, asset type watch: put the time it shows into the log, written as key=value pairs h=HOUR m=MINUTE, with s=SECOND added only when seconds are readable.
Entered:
h=12 m=21
